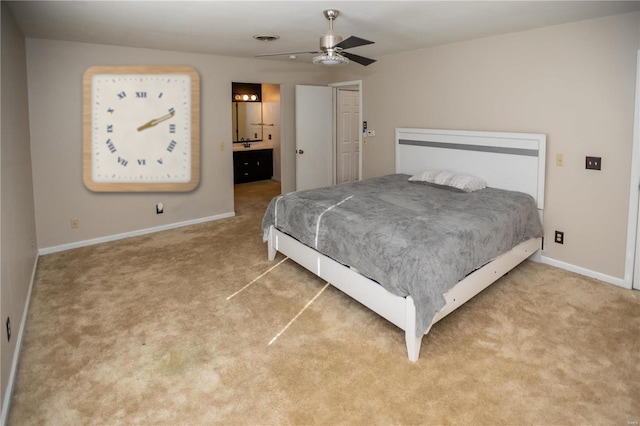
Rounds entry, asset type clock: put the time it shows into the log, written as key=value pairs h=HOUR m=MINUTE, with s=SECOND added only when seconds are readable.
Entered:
h=2 m=11
